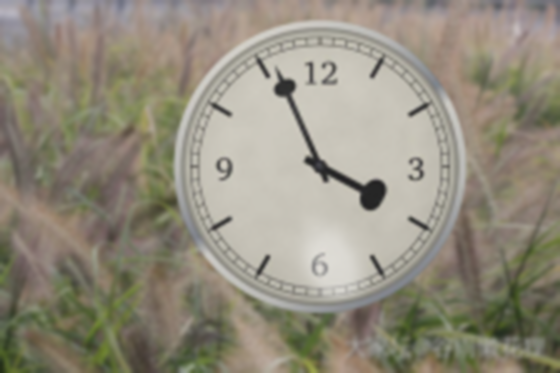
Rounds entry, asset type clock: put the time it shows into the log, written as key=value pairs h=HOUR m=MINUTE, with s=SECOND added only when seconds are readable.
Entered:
h=3 m=56
